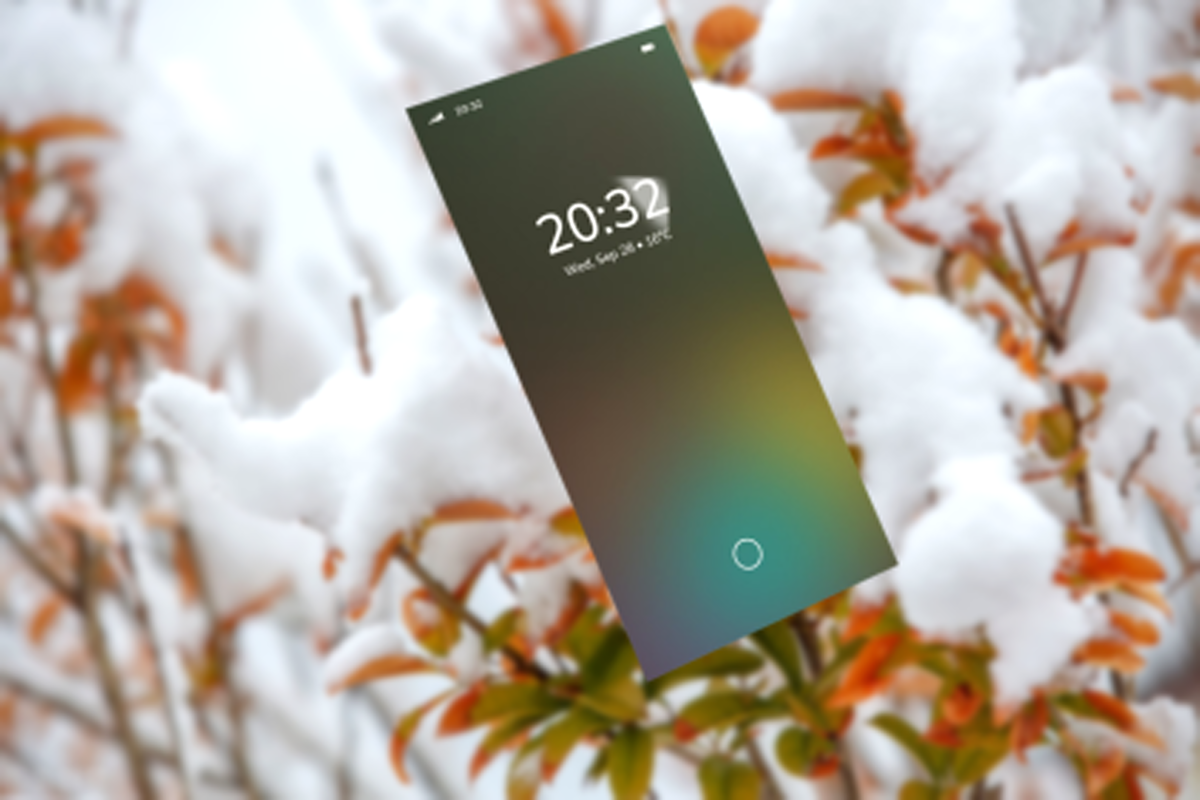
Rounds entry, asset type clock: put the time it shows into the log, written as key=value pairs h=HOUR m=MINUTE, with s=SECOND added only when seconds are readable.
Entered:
h=20 m=32
